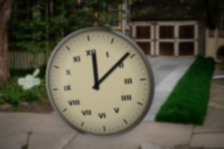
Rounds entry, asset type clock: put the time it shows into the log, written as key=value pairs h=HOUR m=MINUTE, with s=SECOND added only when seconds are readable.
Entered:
h=12 m=9
